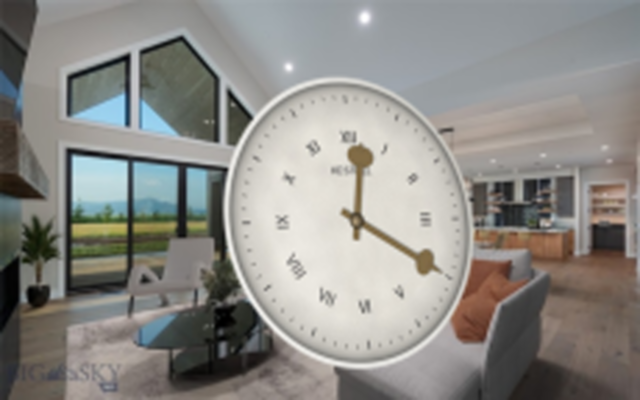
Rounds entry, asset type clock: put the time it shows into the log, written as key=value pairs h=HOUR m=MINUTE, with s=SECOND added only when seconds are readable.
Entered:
h=12 m=20
